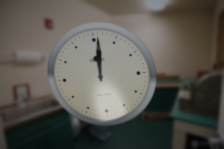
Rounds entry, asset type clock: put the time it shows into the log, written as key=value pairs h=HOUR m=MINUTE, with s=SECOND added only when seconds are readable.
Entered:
h=12 m=1
